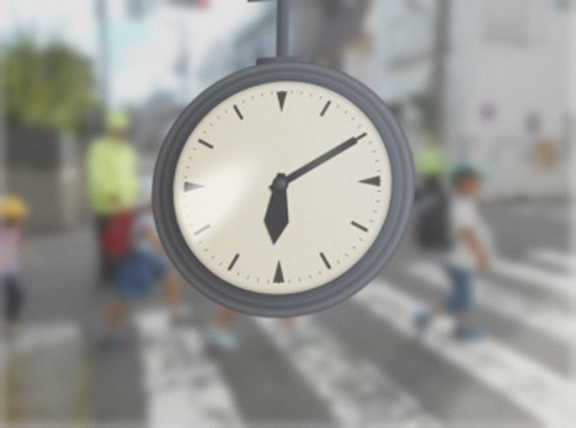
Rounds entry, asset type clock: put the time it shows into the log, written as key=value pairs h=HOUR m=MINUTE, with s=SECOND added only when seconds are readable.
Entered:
h=6 m=10
